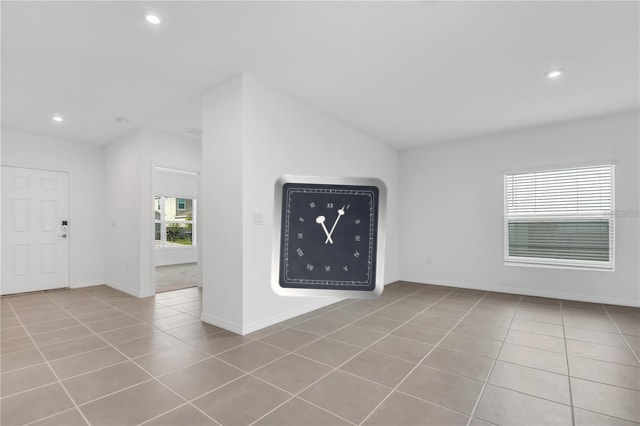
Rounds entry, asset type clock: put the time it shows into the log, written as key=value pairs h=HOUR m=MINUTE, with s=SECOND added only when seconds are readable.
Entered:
h=11 m=4
